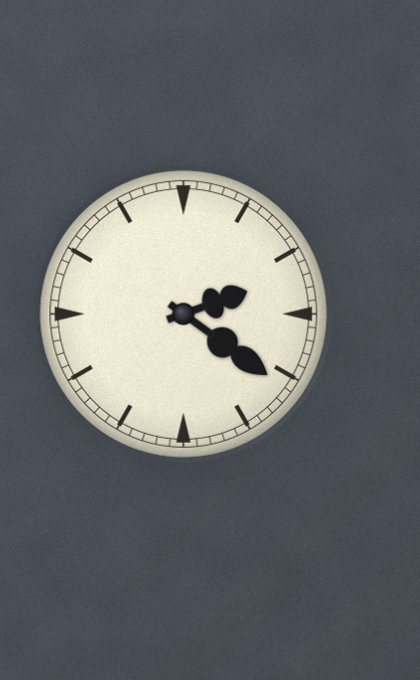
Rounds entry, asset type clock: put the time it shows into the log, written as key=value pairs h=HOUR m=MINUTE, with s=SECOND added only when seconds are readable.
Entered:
h=2 m=21
